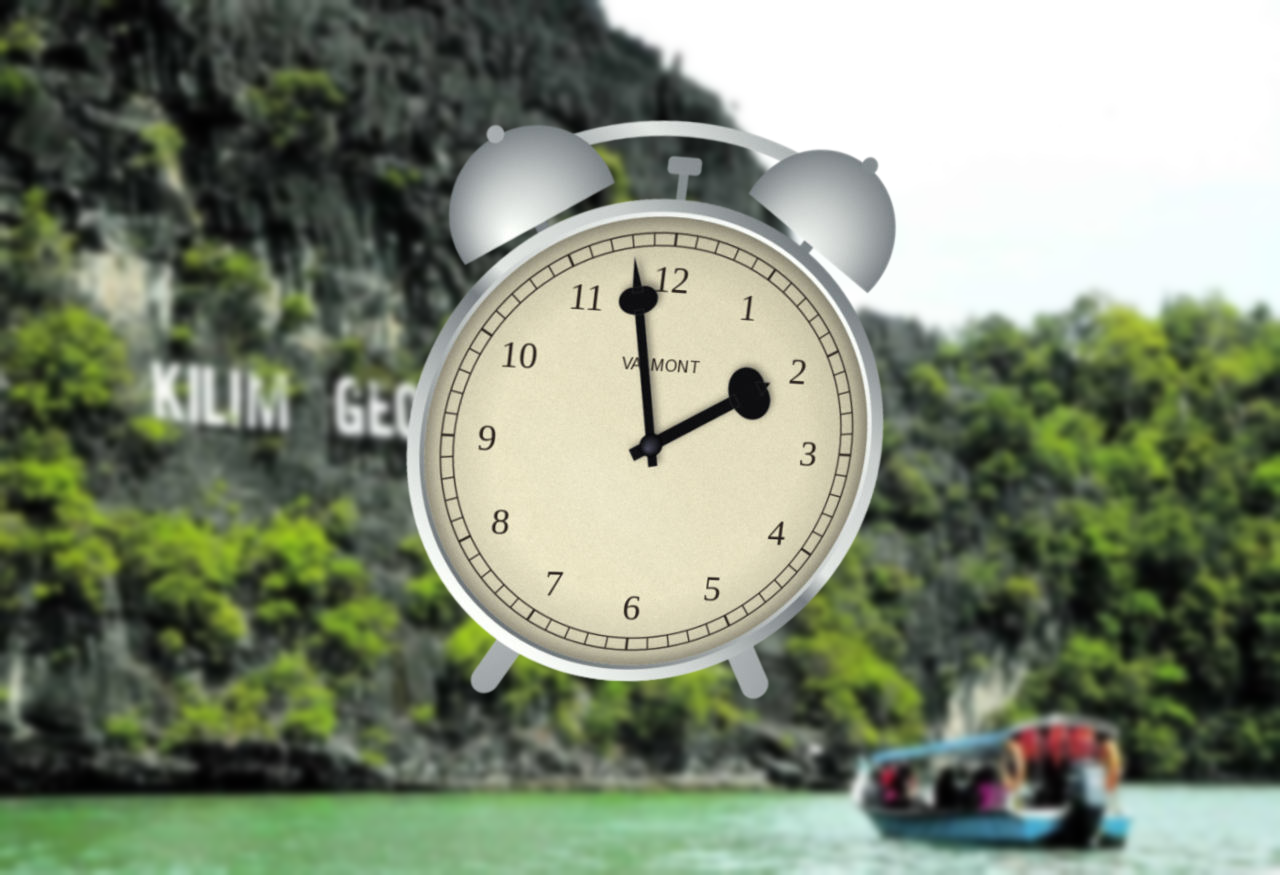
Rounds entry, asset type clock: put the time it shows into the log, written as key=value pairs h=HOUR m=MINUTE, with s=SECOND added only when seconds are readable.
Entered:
h=1 m=58
